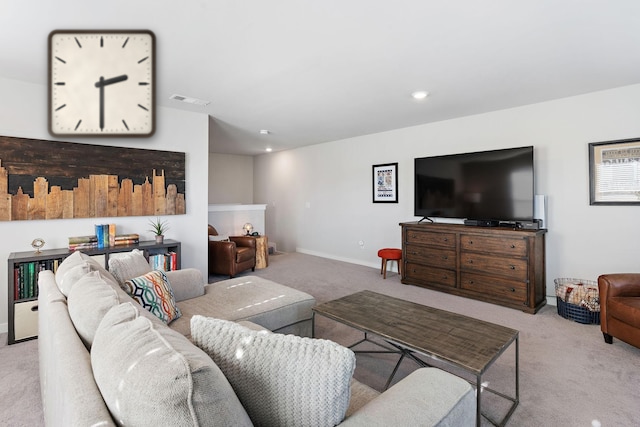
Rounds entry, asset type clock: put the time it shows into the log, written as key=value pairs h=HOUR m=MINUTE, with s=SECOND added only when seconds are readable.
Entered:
h=2 m=30
